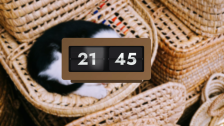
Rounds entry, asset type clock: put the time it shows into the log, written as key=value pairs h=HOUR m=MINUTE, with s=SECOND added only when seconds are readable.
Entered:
h=21 m=45
